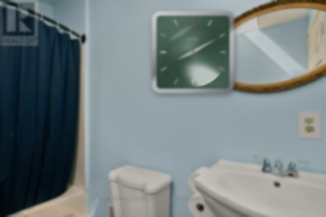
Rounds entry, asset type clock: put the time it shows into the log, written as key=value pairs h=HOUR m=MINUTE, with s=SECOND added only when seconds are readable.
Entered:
h=8 m=10
